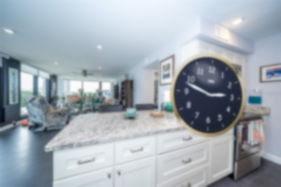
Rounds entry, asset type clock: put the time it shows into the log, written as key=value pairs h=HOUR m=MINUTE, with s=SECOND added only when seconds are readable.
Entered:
h=2 m=48
